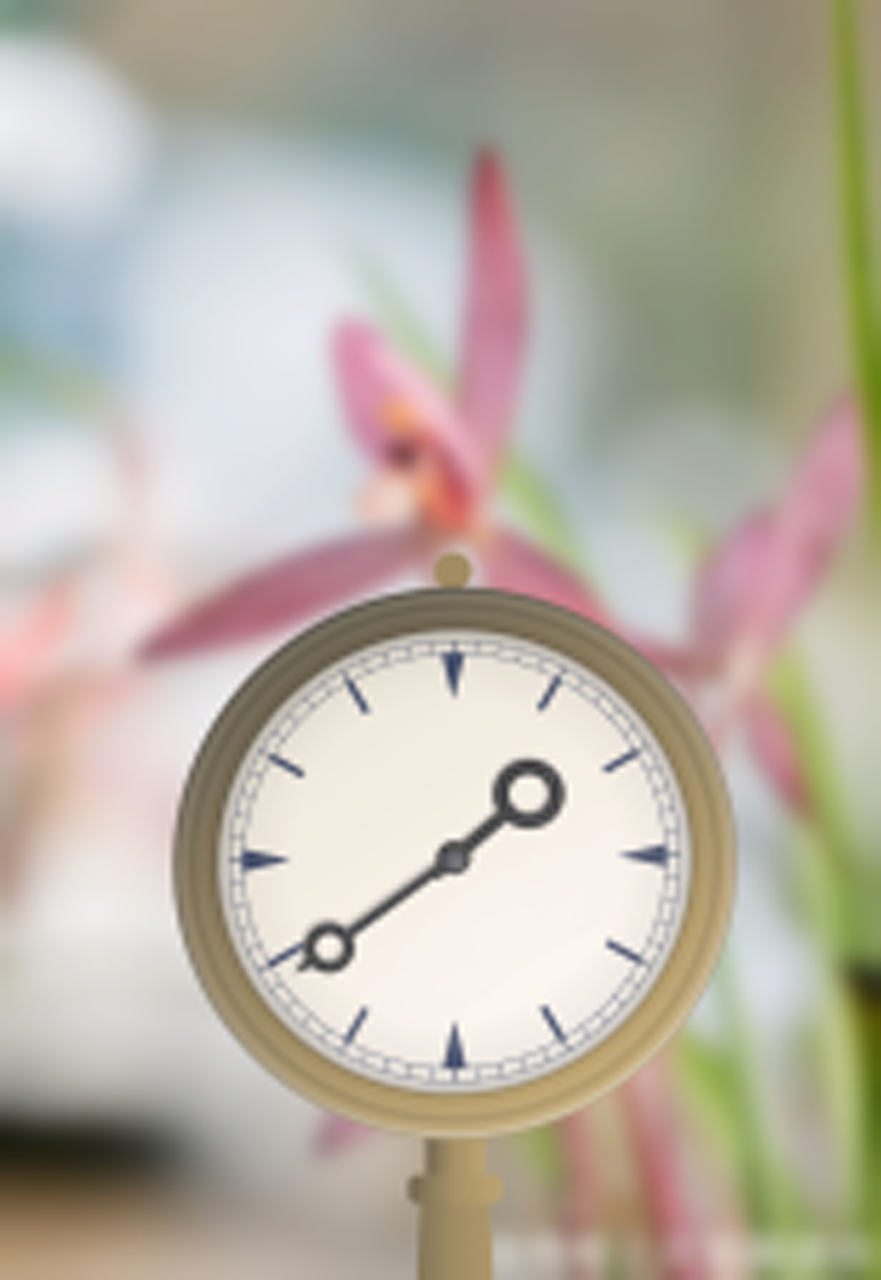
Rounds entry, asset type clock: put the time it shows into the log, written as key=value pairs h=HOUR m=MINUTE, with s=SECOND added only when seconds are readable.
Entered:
h=1 m=39
